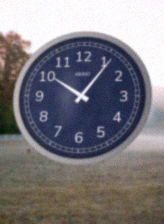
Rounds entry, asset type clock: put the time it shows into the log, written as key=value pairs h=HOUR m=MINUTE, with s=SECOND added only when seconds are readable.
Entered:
h=10 m=6
